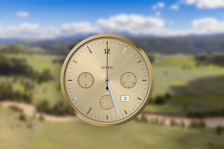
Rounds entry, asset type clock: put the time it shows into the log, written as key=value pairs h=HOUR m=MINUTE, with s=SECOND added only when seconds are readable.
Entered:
h=5 m=27
